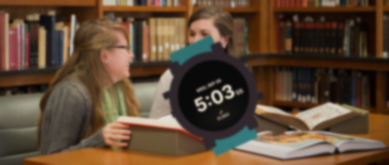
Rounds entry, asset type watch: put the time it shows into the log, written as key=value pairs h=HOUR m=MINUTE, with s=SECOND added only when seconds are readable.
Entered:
h=5 m=3
